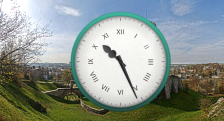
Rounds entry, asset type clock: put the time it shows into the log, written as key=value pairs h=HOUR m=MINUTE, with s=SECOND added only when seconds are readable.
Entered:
h=10 m=26
